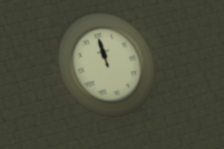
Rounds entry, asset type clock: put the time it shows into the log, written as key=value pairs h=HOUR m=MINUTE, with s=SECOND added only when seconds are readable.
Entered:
h=12 m=0
